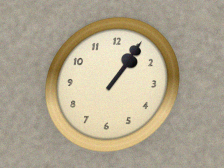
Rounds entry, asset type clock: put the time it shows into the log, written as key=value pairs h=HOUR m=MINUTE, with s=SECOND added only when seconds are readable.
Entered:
h=1 m=5
